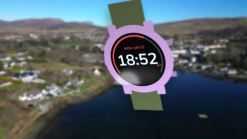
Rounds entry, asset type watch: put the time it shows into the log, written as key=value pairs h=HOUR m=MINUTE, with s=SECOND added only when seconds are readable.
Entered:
h=18 m=52
